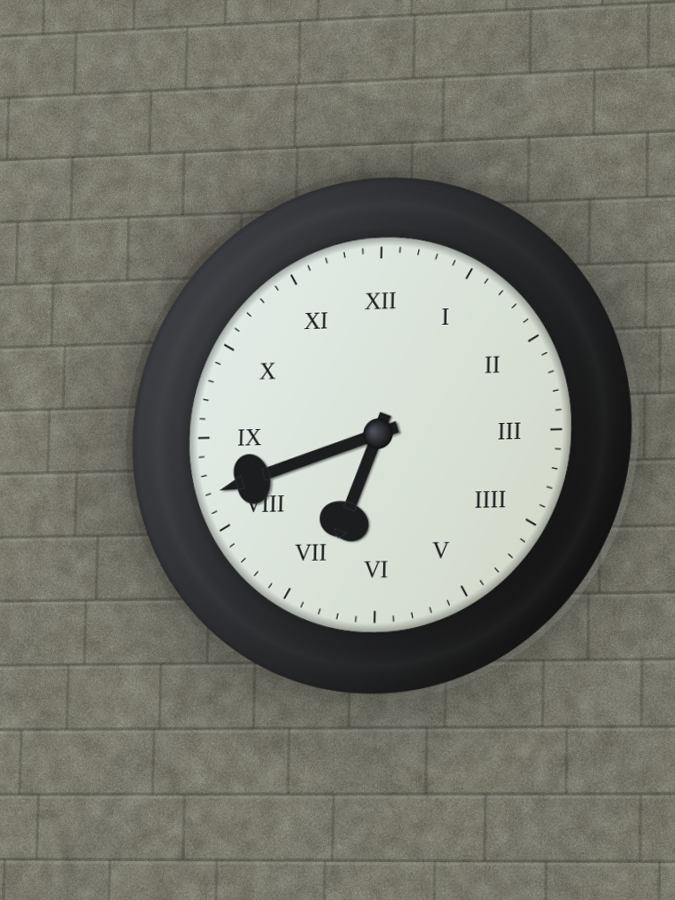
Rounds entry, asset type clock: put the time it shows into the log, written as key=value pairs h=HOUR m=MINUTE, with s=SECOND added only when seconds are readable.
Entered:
h=6 m=42
